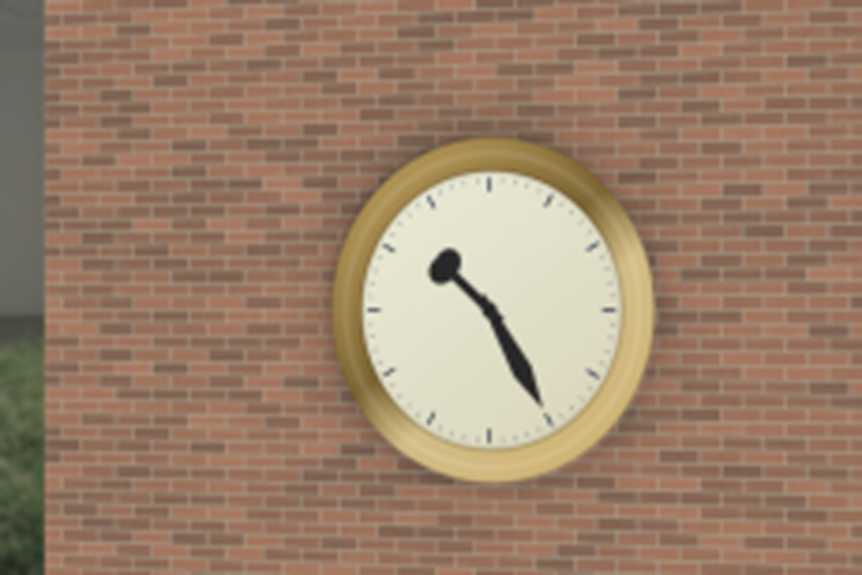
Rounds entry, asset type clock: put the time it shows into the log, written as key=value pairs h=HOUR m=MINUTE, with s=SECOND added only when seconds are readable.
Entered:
h=10 m=25
